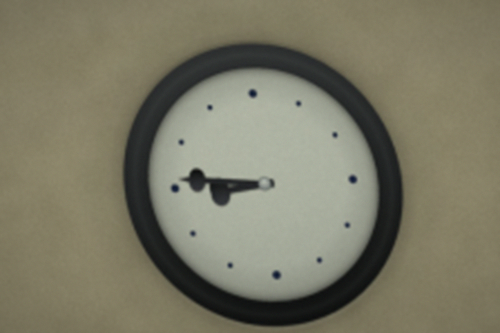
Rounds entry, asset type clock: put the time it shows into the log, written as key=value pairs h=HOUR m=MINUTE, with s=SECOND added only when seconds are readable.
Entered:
h=8 m=46
